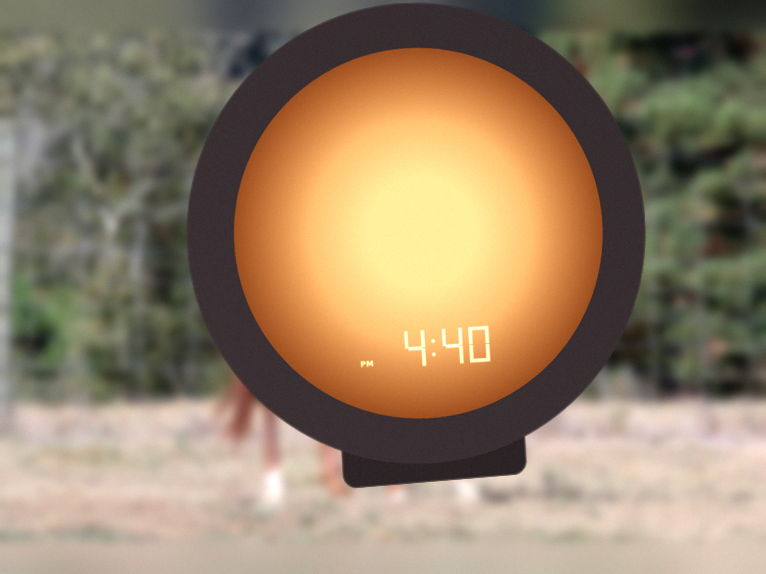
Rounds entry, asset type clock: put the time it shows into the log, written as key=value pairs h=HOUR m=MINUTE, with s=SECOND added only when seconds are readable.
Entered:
h=4 m=40
